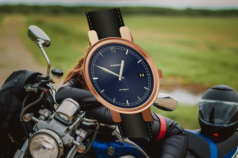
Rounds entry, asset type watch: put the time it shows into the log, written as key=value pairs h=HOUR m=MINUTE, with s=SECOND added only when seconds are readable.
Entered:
h=12 m=50
